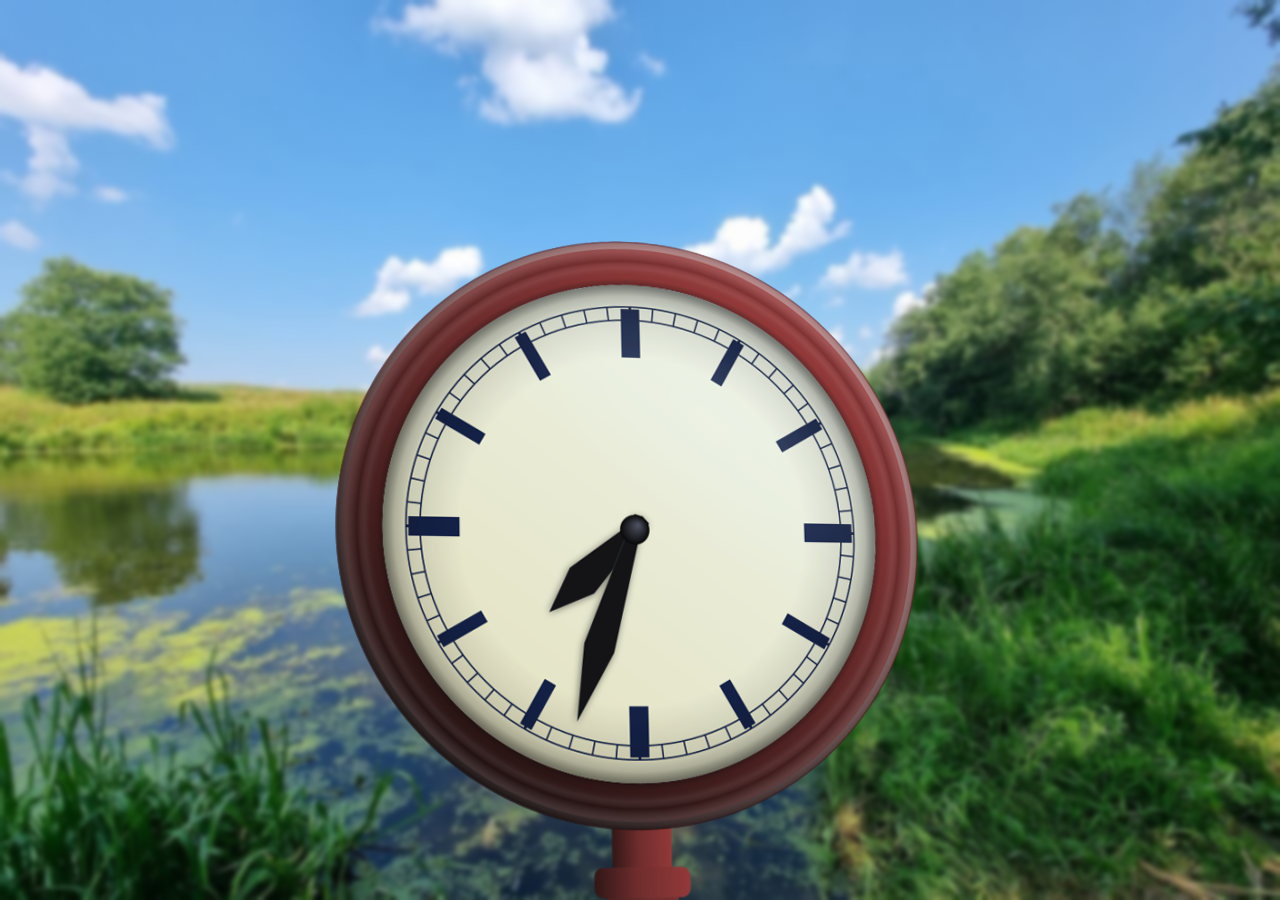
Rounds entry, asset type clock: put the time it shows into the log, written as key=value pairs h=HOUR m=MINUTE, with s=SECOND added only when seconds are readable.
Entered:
h=7 m=33
